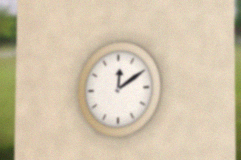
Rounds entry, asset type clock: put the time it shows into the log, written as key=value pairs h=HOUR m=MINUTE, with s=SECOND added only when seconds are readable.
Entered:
h=12 m=10
